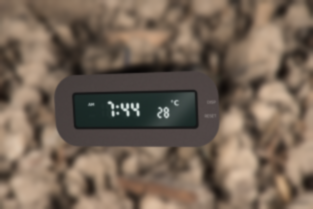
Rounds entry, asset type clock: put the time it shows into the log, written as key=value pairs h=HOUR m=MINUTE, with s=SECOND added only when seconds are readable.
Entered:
h=7 m=44
